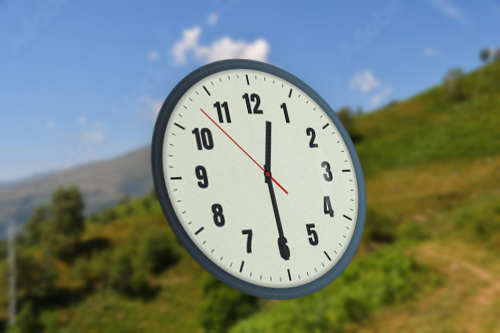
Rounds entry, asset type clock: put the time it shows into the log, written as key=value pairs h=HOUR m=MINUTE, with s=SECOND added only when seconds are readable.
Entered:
h=12 m=29 s=53
